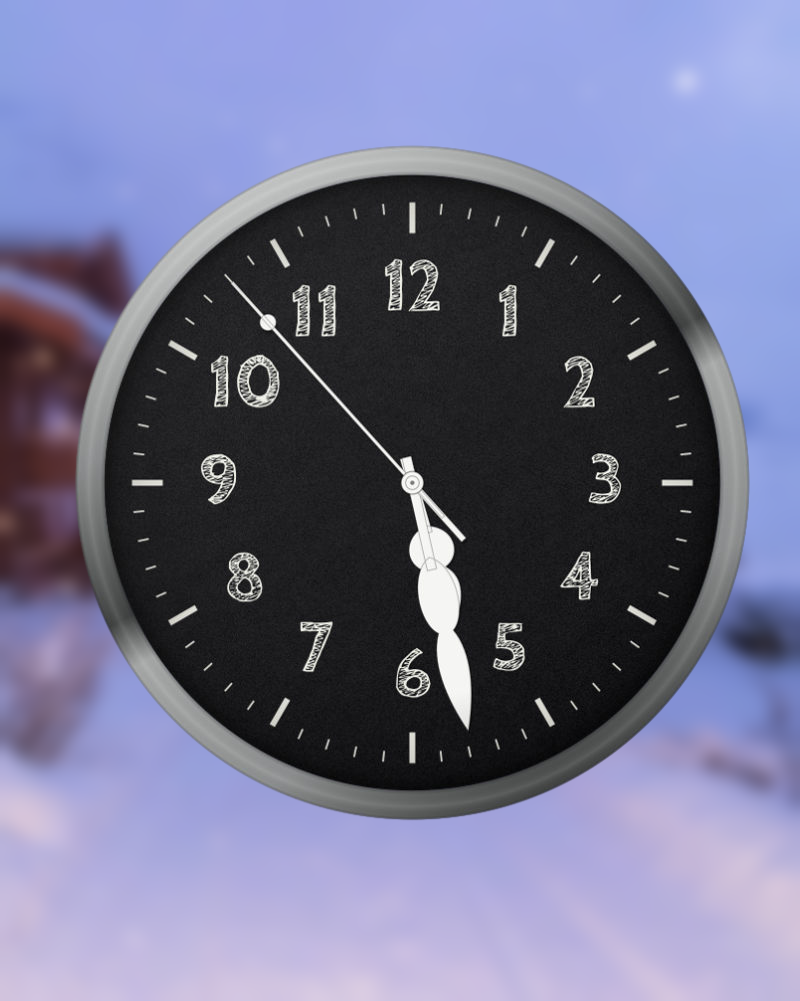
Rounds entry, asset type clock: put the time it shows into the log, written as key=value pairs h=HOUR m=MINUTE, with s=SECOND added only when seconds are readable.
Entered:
h=5 m=27 s=53
